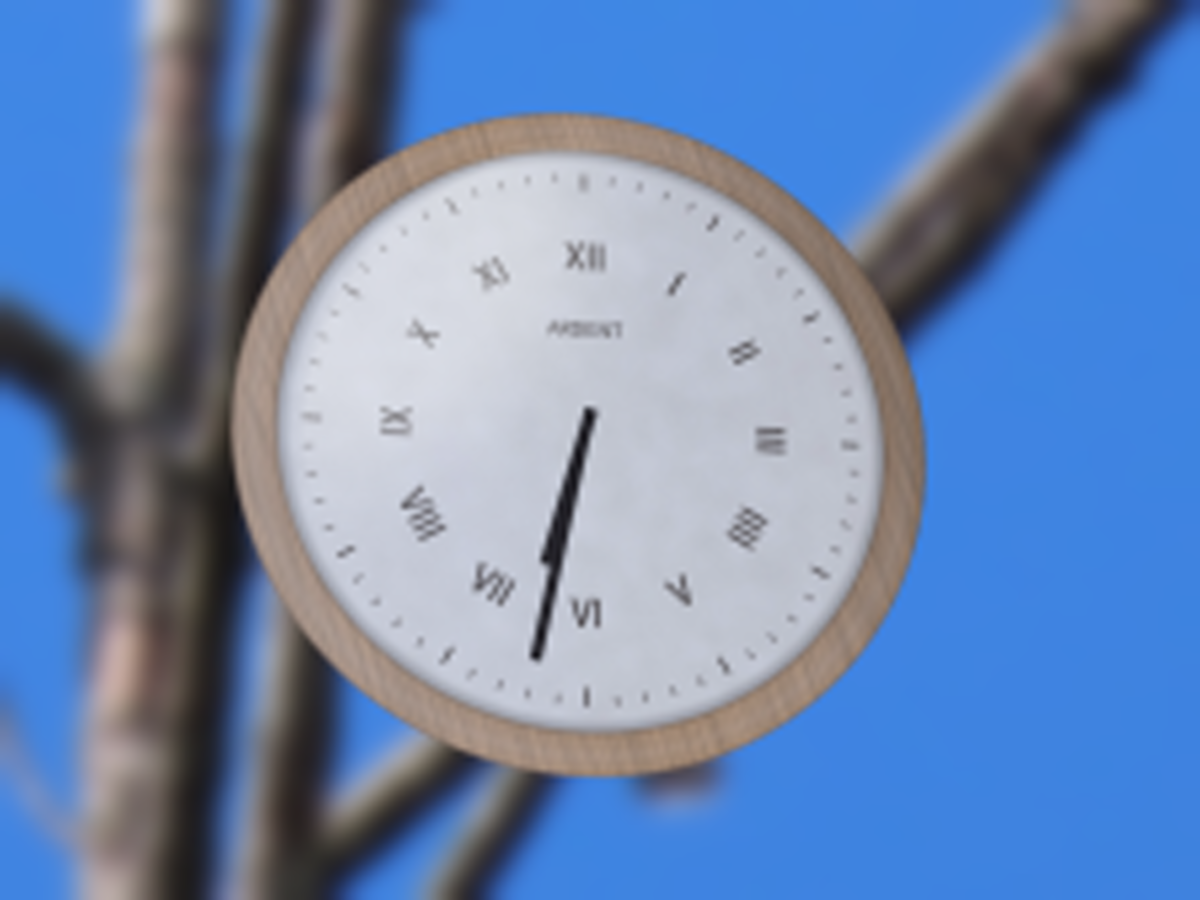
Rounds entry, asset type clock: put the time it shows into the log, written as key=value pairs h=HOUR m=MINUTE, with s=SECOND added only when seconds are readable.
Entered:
h=6 m=32
